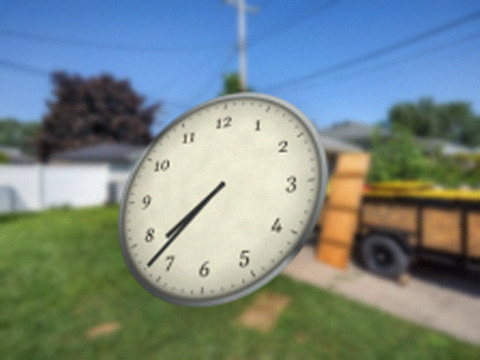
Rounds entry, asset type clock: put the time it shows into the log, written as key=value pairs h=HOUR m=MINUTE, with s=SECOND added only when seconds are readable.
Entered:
h=7 m=37
